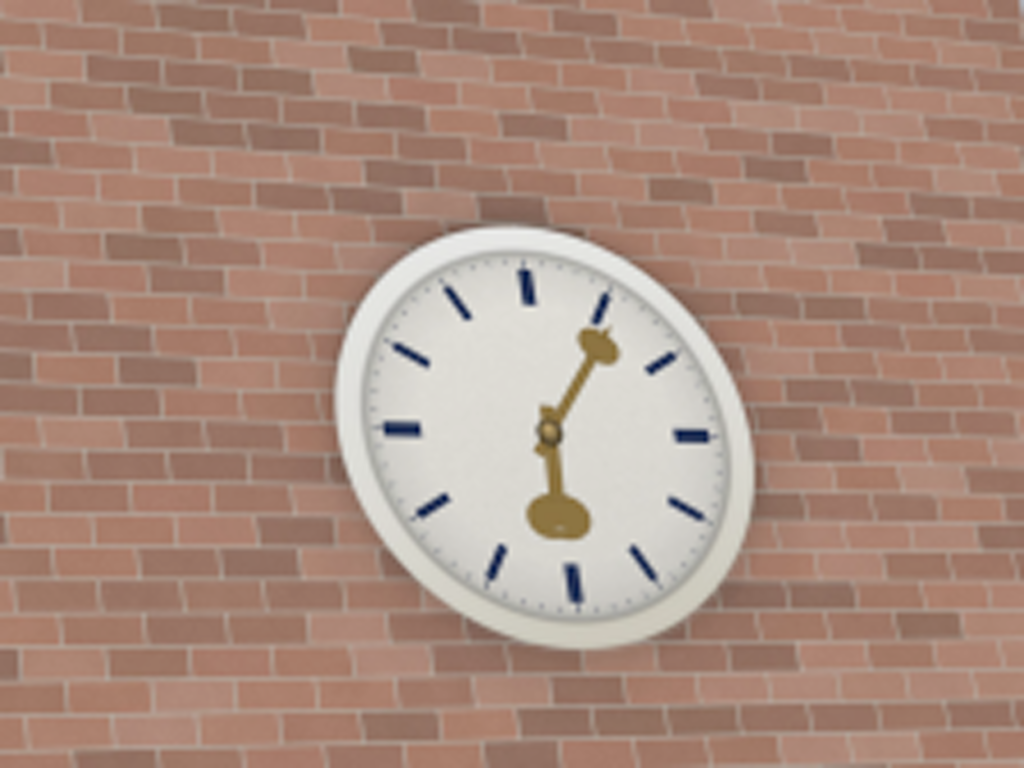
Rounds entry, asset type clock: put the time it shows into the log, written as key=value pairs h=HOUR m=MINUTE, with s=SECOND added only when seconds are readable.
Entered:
h=6 m=6
